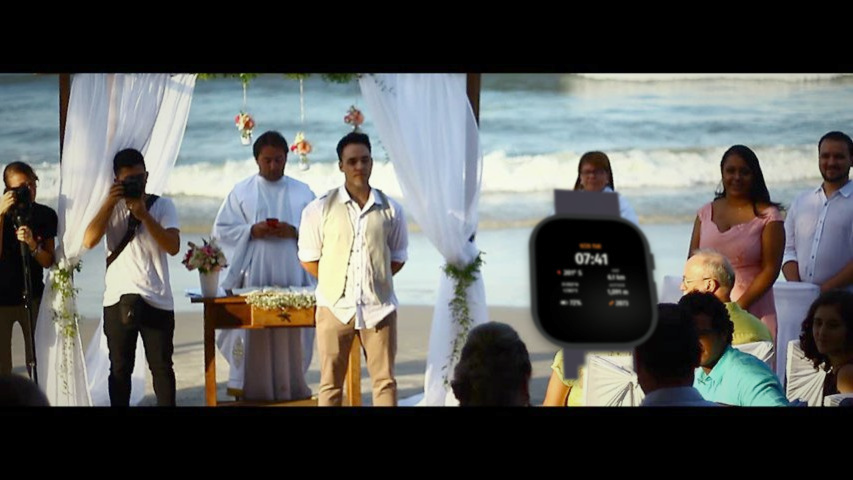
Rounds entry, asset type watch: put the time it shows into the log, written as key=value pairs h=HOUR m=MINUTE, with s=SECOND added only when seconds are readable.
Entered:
h=7 m=41
